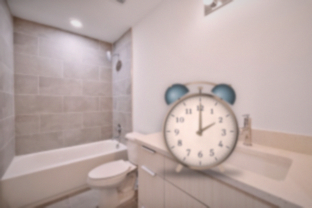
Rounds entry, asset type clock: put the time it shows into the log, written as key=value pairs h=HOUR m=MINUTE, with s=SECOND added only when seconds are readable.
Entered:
h=2 m=0
